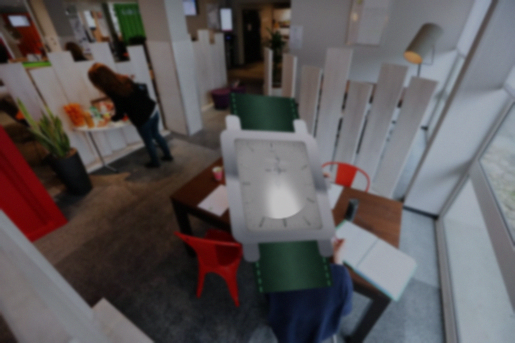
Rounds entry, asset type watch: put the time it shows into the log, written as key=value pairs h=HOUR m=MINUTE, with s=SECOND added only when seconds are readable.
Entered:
h=12 m=1
